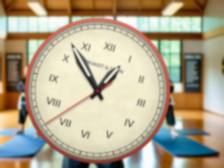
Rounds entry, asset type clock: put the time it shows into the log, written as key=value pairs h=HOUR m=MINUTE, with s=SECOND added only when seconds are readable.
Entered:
h=12 m=52 s=37
